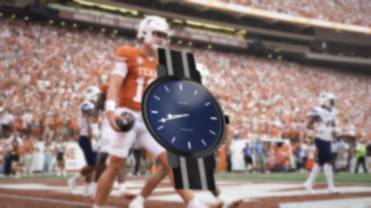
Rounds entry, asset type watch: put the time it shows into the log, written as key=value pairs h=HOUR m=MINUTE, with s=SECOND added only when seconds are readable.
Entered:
h=8 m=42
